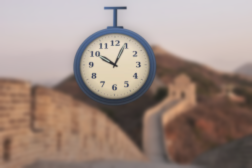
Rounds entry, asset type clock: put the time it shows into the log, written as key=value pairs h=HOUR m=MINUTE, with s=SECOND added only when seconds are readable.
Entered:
h=10 m=4
